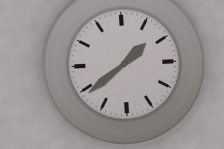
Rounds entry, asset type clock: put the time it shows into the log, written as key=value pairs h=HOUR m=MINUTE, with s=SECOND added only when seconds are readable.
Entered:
h=1 m=39
